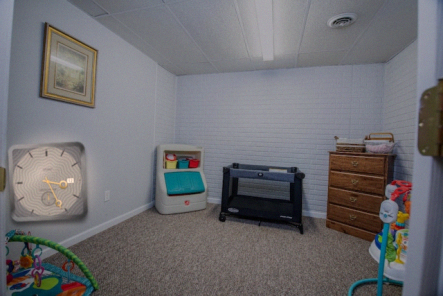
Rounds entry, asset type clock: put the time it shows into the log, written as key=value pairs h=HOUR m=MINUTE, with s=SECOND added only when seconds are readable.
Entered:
h=3 m=26
